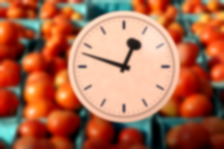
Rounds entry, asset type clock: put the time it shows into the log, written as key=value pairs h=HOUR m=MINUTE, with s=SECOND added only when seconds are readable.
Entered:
h=12 m=48
